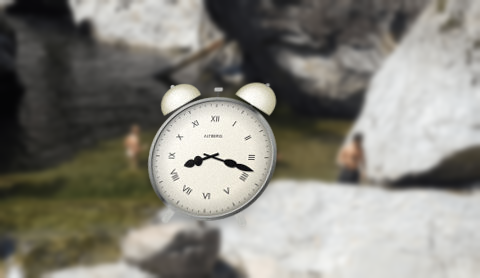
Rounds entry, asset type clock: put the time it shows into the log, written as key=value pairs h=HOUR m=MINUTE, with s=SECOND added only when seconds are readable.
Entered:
h=8 m=18
